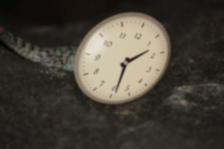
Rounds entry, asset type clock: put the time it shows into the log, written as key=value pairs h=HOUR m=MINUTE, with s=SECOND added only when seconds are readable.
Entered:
h=1 m=29
